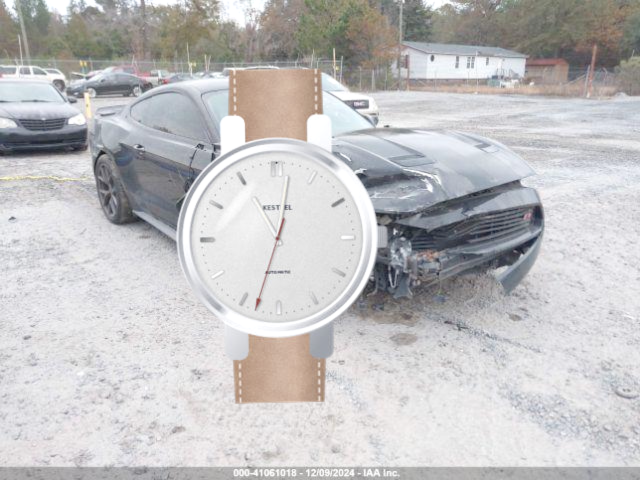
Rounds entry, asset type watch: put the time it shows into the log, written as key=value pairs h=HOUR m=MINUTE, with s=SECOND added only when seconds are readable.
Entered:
h=11 m=1 s=33
